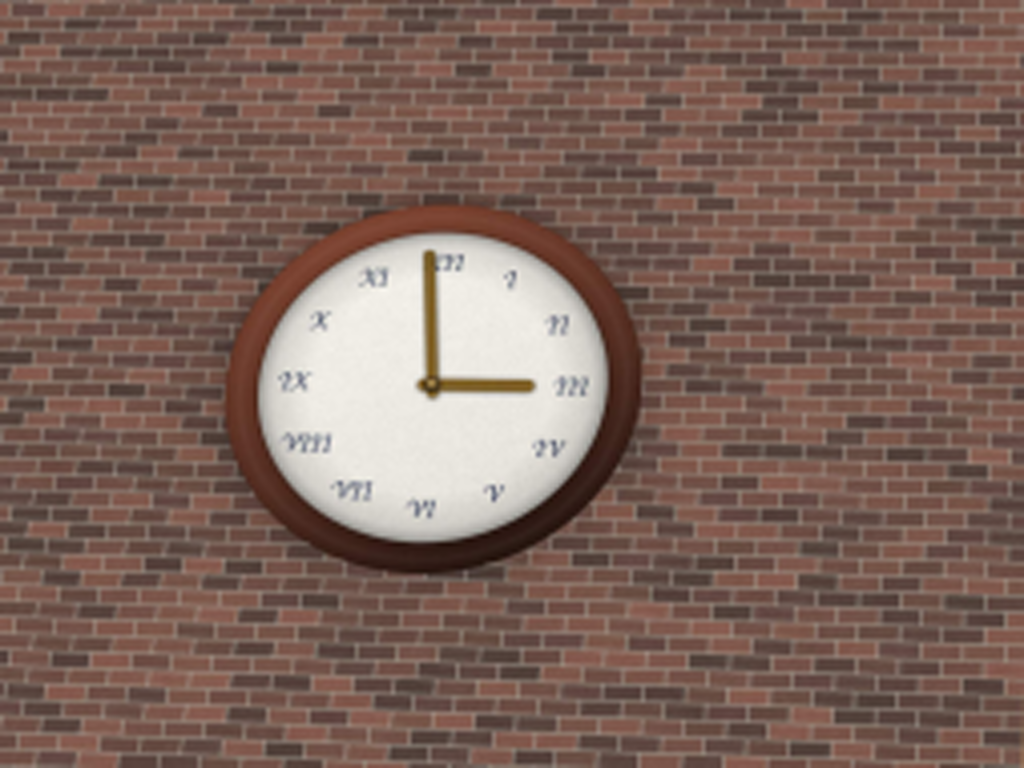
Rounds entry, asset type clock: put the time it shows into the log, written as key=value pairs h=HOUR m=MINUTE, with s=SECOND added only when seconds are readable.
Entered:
h=2 m=59
